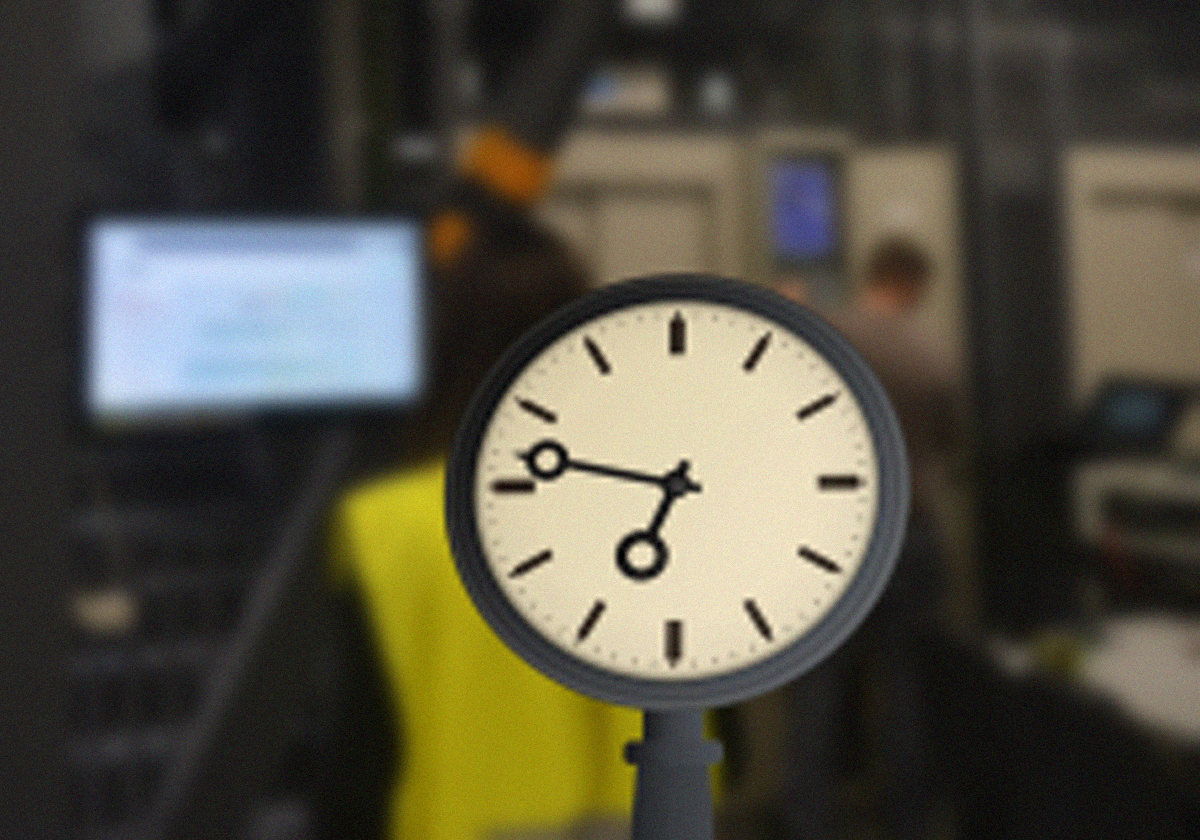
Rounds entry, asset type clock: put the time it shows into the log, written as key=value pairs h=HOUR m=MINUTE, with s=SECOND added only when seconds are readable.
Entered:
h=6 m=47
